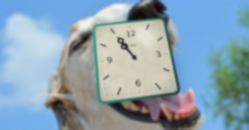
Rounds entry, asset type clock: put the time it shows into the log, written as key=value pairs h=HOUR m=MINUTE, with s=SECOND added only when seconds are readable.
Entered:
h=10 m=55
